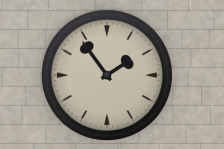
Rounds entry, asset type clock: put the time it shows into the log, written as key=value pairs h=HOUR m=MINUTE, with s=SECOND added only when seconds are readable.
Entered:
h=1 m=54
